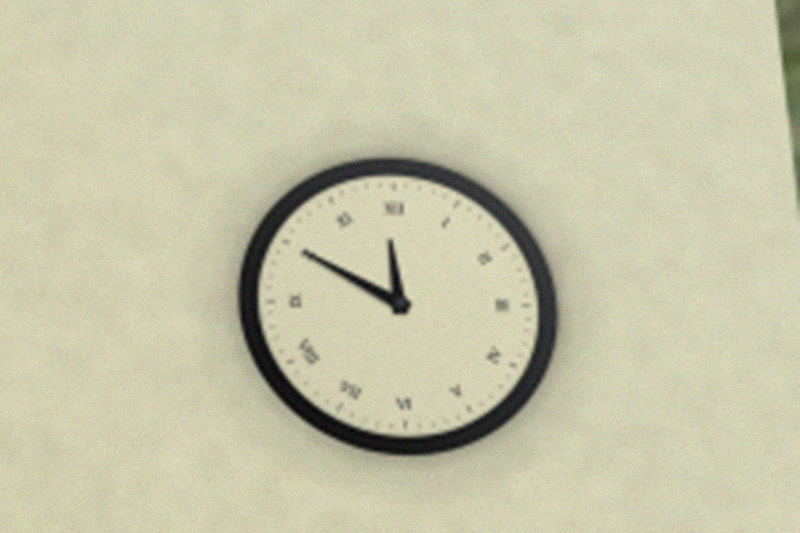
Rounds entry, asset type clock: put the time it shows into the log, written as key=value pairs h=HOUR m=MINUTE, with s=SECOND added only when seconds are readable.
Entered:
h=11 m=50
